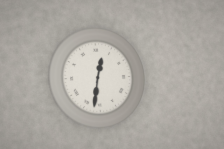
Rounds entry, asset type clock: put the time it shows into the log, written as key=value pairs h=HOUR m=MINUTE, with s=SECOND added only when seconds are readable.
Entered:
h=12 m=32
